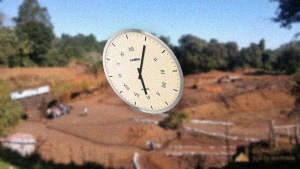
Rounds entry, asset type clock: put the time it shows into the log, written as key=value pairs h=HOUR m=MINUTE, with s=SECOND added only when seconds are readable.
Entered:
h=6 m=5
